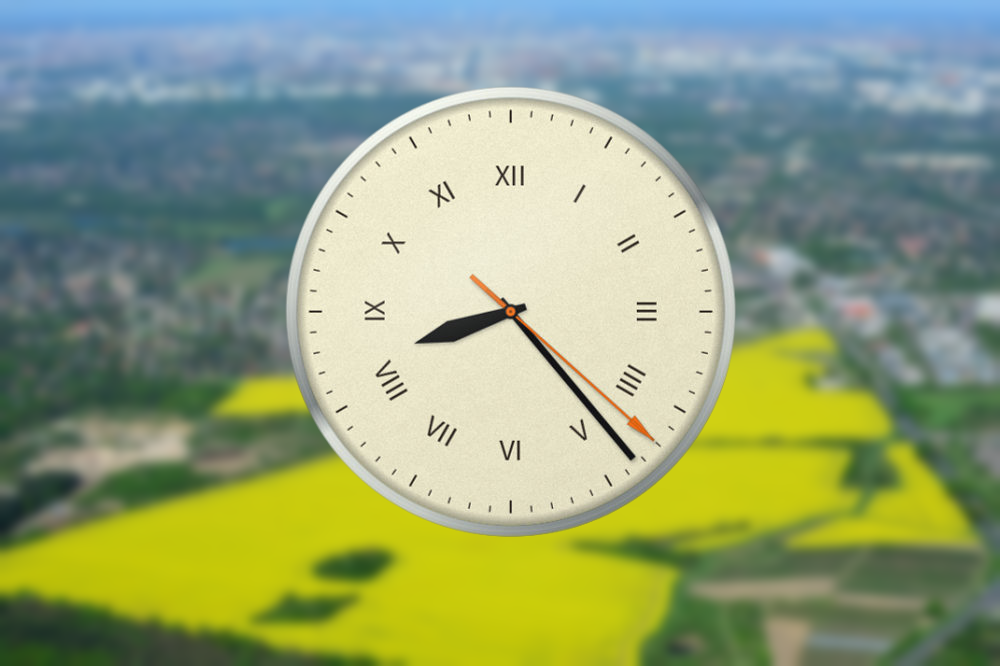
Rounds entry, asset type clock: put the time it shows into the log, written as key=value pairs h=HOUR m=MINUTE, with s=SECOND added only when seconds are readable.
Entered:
h=8 m=23 s=22
